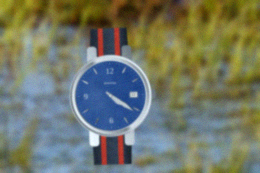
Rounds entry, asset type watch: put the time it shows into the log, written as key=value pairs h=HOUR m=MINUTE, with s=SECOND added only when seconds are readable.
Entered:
h=4 m=21
